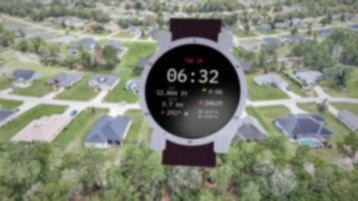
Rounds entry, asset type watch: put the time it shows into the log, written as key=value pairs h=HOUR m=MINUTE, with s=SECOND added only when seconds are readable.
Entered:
h=6 m=32
